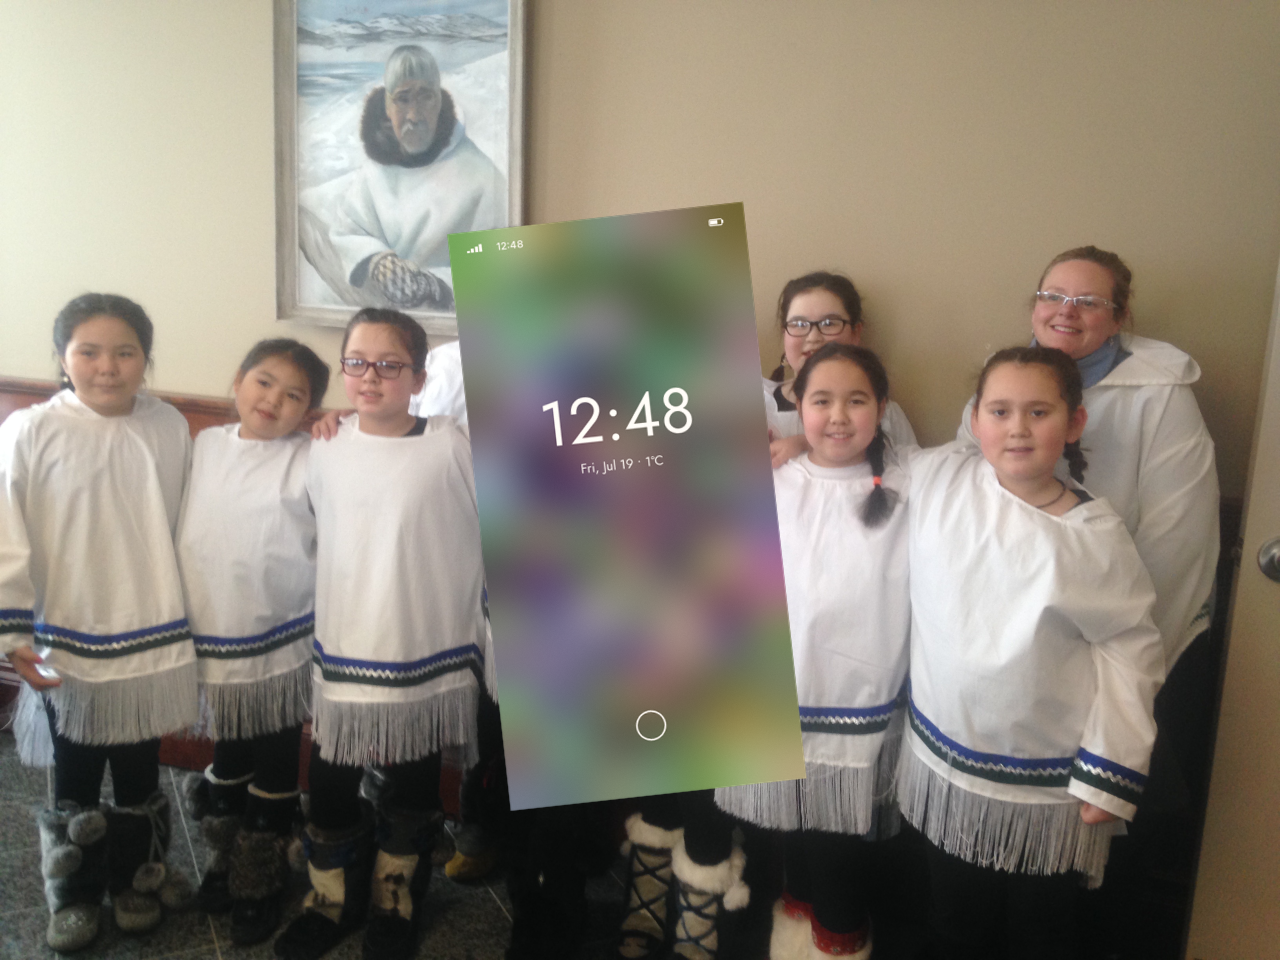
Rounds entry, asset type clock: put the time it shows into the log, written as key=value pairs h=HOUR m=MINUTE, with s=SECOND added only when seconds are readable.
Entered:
h=12 m=48
